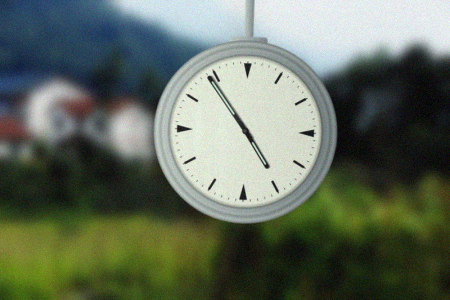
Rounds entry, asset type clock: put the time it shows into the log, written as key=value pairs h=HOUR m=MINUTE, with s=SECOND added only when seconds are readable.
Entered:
h=4 m=54
